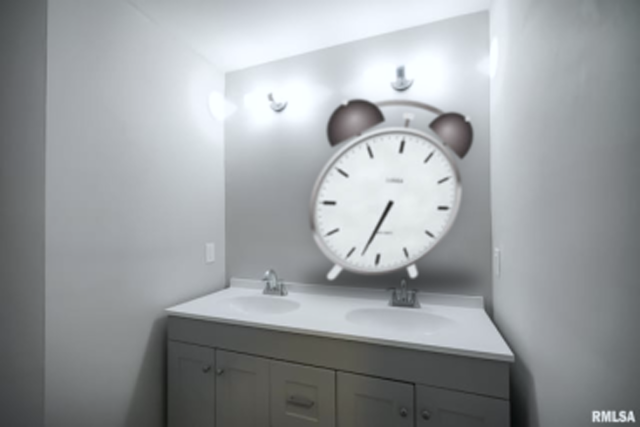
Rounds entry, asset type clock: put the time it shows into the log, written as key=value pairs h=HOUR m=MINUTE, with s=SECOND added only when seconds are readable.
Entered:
h=6 m=33
